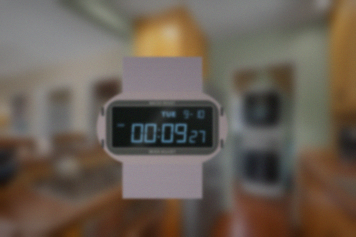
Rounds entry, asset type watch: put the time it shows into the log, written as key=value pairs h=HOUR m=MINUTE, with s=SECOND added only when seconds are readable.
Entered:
h=0 m=9 s=27
